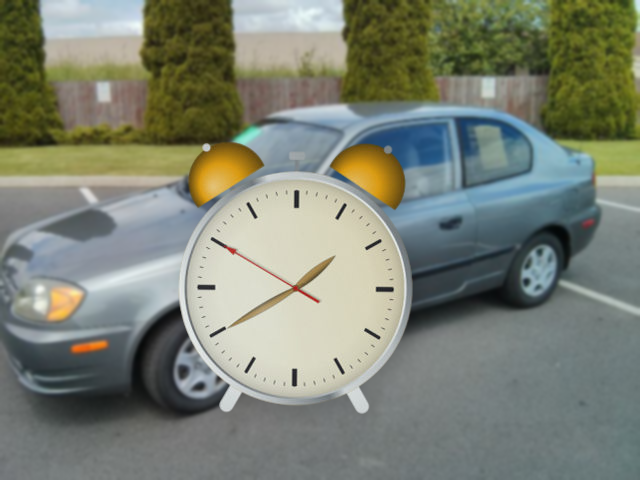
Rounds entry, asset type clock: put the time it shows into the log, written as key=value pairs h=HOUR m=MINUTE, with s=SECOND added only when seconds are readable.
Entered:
h=1 m=39 s=50
